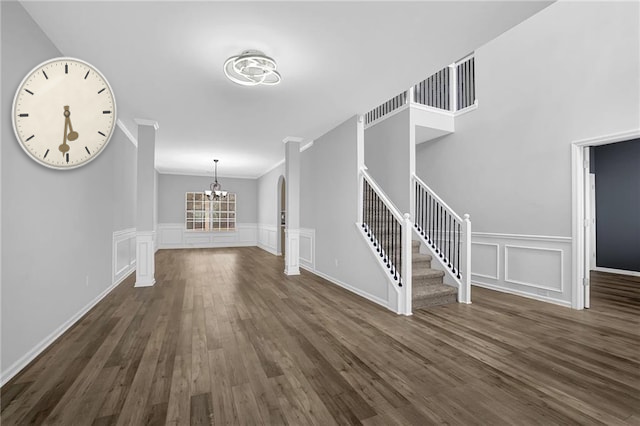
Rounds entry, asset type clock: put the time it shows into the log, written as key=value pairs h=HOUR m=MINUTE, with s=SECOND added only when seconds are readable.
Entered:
h=5 m=31
